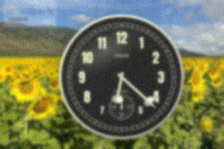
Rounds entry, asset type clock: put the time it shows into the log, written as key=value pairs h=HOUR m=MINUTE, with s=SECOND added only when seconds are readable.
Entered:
h=6 m=22
